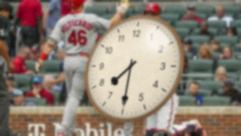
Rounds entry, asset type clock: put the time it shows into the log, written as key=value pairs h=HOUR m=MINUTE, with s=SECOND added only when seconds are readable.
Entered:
h=7 m=30
